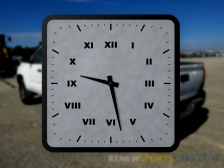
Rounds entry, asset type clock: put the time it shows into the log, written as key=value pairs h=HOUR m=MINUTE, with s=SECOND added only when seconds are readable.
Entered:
h=9 m=28
